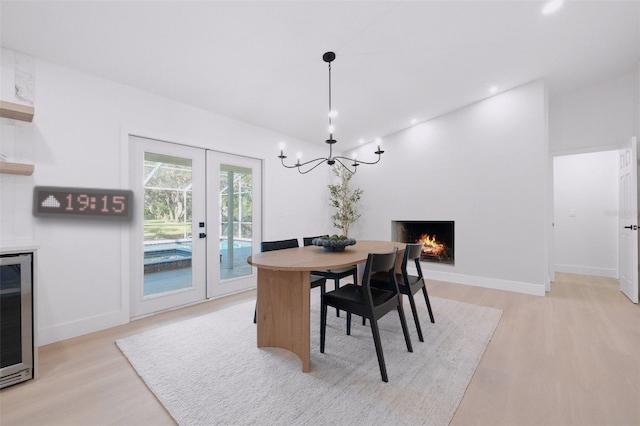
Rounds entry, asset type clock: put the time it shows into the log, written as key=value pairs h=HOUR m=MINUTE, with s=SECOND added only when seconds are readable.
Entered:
h=19 m=15
